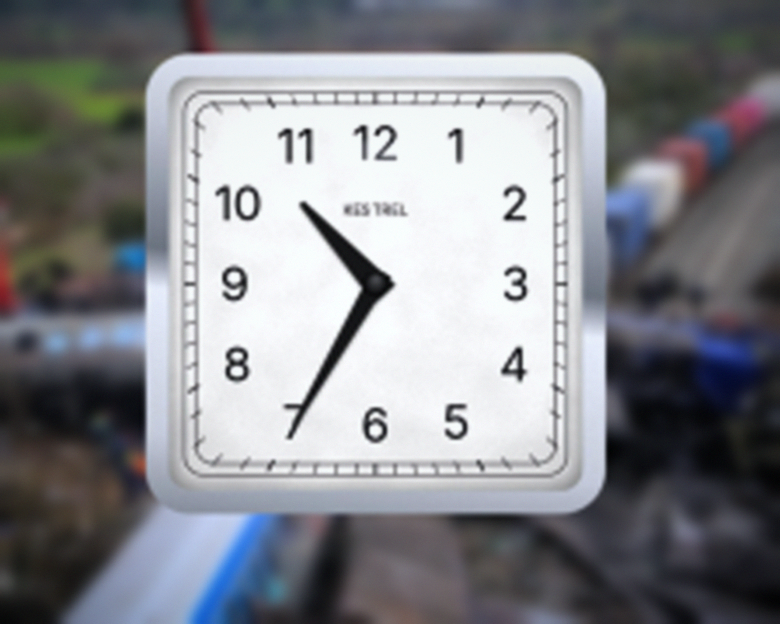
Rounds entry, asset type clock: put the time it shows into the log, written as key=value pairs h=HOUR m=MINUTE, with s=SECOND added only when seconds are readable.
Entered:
h=10 m=35
